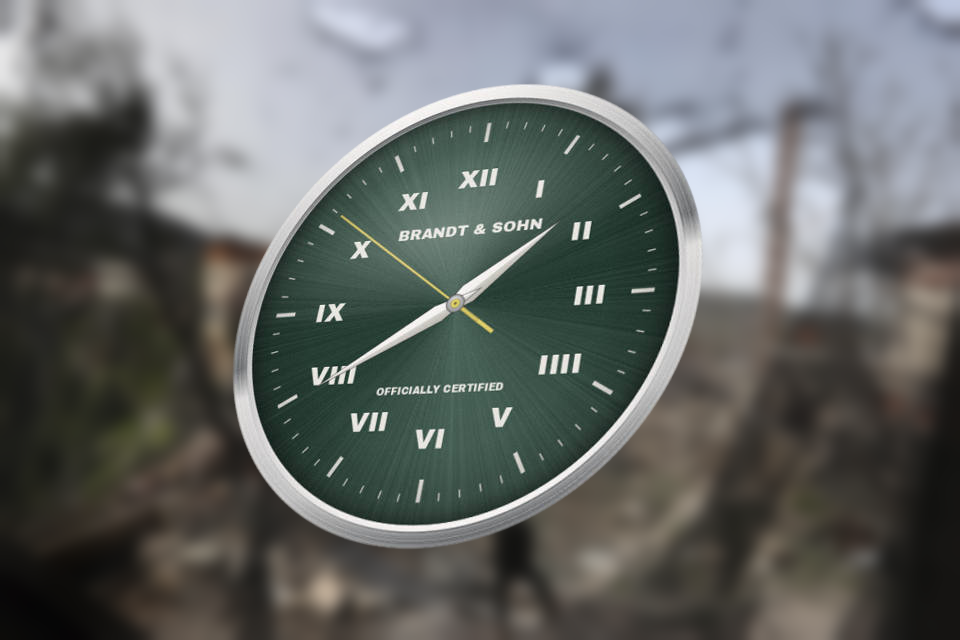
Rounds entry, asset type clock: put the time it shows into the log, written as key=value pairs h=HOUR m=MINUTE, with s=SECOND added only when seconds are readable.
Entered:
h=1 m=39 s=51
